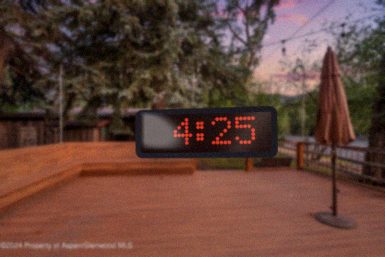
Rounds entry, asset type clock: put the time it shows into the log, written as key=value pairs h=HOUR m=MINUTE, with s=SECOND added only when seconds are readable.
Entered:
h=4 m=25
